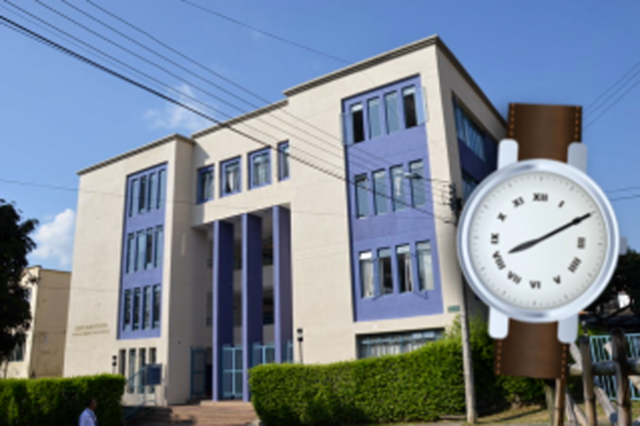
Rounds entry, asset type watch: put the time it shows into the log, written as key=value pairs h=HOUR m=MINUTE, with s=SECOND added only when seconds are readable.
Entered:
h=8 m=10
